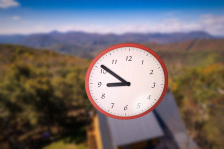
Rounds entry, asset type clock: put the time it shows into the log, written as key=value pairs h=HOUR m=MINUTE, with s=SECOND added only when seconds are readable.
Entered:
h=8 m=51
